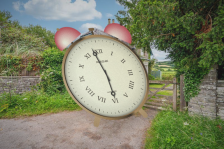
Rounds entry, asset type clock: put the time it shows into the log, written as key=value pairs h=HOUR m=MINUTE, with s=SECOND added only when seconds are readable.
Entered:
h=5 m=58
